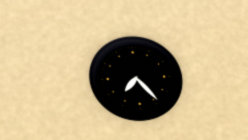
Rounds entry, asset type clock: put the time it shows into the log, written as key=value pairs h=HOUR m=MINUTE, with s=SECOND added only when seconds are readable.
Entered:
h=7 m=24
